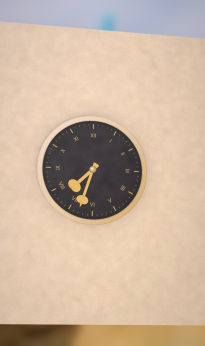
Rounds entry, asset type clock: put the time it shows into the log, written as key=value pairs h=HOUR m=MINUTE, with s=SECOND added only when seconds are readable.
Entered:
h=7 m=33
